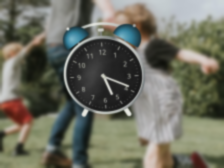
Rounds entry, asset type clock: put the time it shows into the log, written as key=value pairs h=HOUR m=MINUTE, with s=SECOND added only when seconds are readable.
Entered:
h=5 m=19
